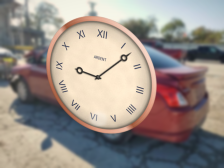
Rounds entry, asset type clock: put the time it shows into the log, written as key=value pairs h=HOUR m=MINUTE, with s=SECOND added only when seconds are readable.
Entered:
h=9 m=7
